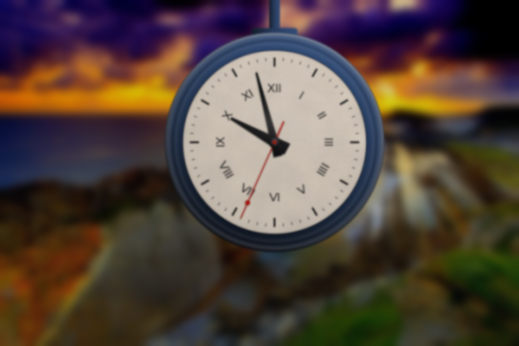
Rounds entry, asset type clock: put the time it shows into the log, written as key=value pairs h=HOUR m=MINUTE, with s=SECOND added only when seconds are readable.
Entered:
h=9 m=57 s=34
